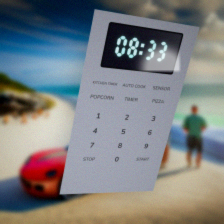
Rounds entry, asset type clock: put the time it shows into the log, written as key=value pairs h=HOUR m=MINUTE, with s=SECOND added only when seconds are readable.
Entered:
h=8 m=33
